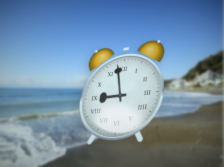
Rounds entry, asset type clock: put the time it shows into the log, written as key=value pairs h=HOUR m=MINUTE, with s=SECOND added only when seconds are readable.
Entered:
h=8 m=58
